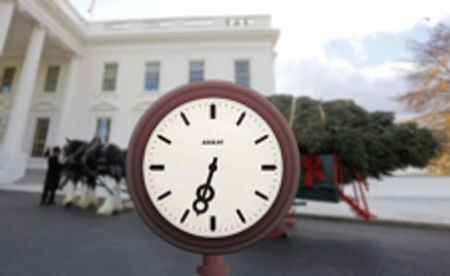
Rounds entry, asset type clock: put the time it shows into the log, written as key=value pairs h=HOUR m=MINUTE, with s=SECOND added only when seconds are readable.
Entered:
h=6 m=33
